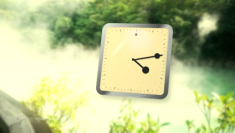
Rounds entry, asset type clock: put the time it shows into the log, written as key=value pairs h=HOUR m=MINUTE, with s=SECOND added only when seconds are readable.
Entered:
h=4 m=13
